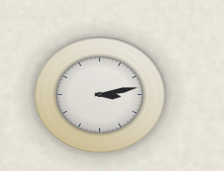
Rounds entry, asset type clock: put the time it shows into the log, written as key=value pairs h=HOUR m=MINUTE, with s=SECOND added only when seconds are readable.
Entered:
h=3 m=13
